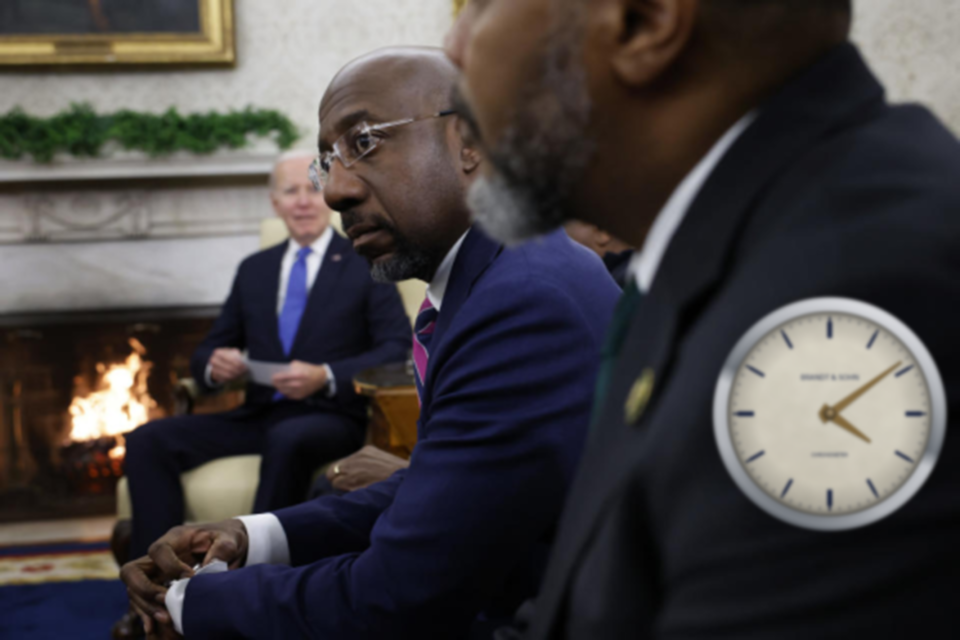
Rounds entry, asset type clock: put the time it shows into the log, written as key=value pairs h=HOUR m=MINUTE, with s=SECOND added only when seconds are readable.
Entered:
h=4 m=9
